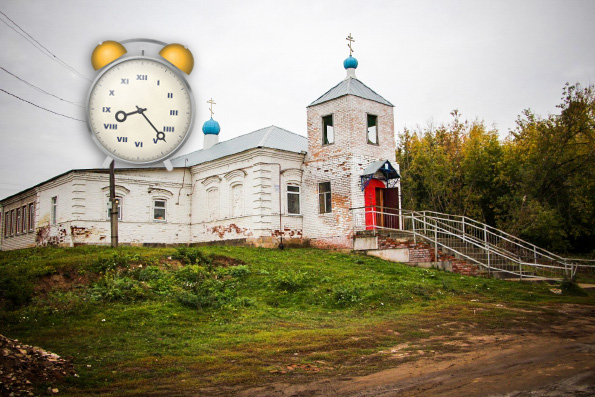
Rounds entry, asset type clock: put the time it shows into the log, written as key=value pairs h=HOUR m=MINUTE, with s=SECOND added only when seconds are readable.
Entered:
h=8 m=23
